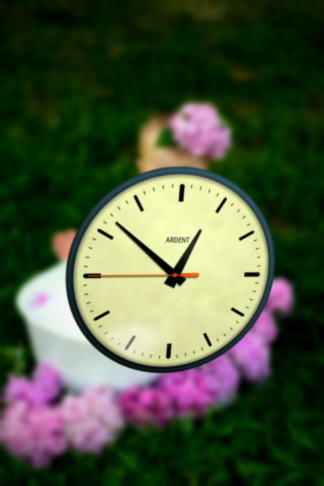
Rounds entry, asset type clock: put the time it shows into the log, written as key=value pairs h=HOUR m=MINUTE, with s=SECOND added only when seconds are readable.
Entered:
h=12 m=51 s=45
